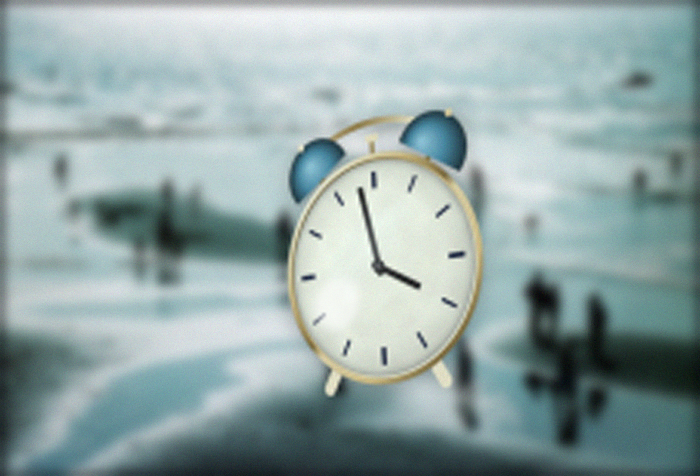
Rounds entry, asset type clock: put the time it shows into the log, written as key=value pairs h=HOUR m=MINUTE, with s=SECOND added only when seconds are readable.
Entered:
h=3 m=58
